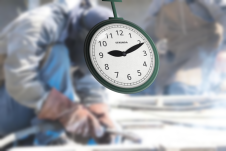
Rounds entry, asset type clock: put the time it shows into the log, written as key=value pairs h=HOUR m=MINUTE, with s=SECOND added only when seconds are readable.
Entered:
h=9 m=11
